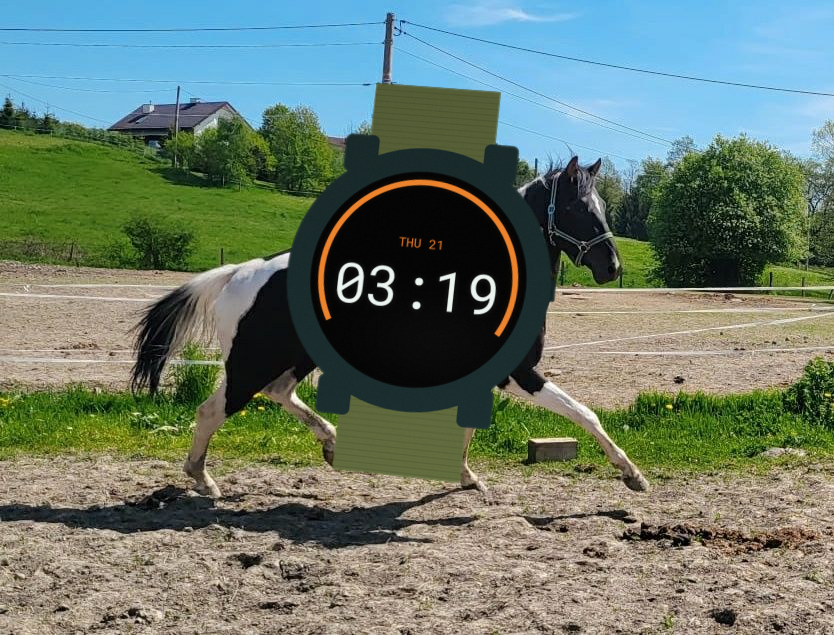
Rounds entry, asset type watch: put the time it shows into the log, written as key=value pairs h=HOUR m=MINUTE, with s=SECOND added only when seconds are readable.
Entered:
h=3 m=19
